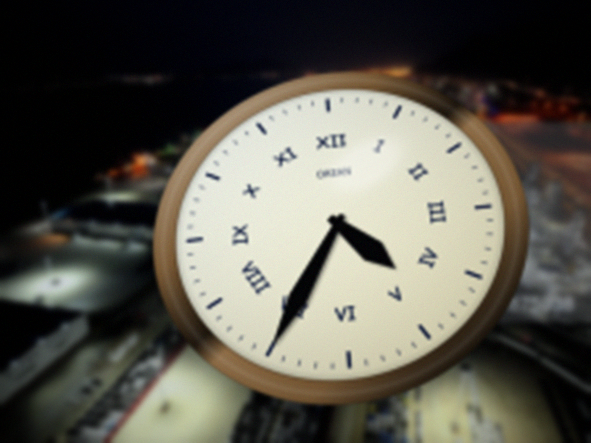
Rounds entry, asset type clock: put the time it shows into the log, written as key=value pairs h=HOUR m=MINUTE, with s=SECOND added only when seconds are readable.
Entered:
h=4 m=35
